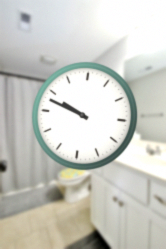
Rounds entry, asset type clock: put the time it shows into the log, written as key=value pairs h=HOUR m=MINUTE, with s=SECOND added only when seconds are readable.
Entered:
h=9 m=48
